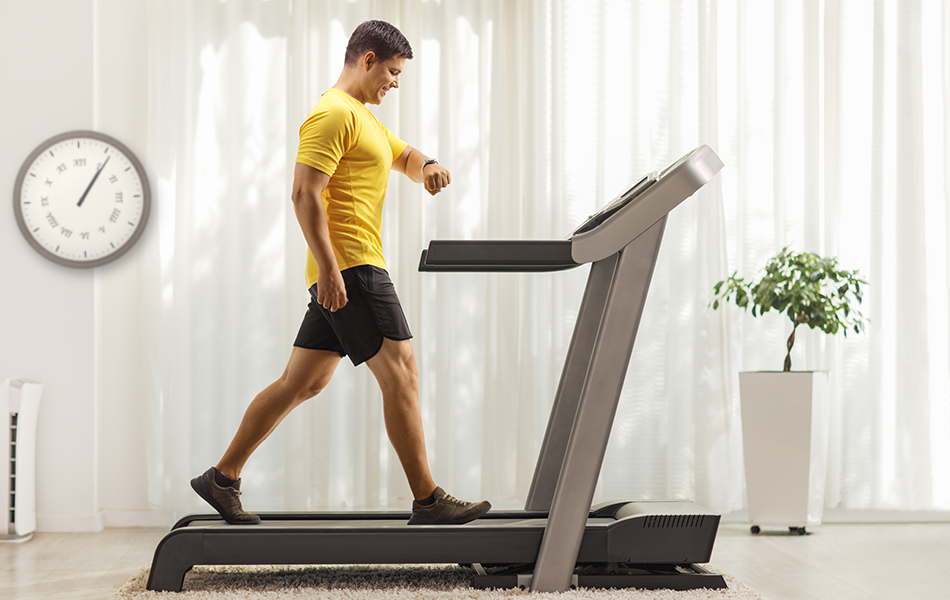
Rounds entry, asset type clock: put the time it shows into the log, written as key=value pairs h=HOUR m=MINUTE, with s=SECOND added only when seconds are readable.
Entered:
h=1 m=6
